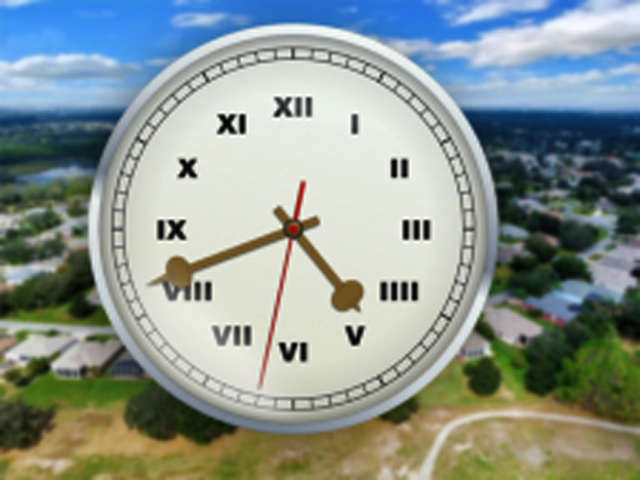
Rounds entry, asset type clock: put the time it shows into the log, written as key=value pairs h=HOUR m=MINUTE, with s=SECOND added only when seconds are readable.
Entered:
h=4 m=41 s=32
